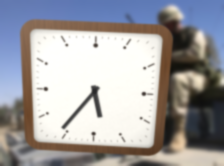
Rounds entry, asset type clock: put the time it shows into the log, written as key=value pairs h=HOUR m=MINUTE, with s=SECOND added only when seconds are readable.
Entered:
h=5 m=36
